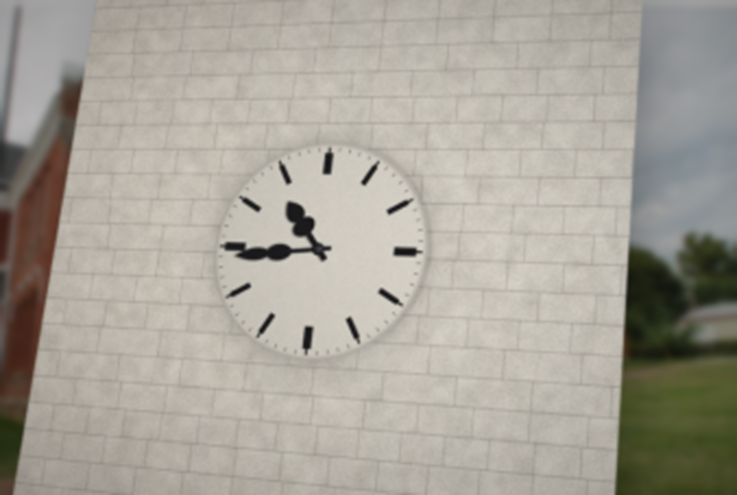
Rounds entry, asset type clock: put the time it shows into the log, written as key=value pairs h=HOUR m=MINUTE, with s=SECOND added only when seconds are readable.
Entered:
h=10 m=44
